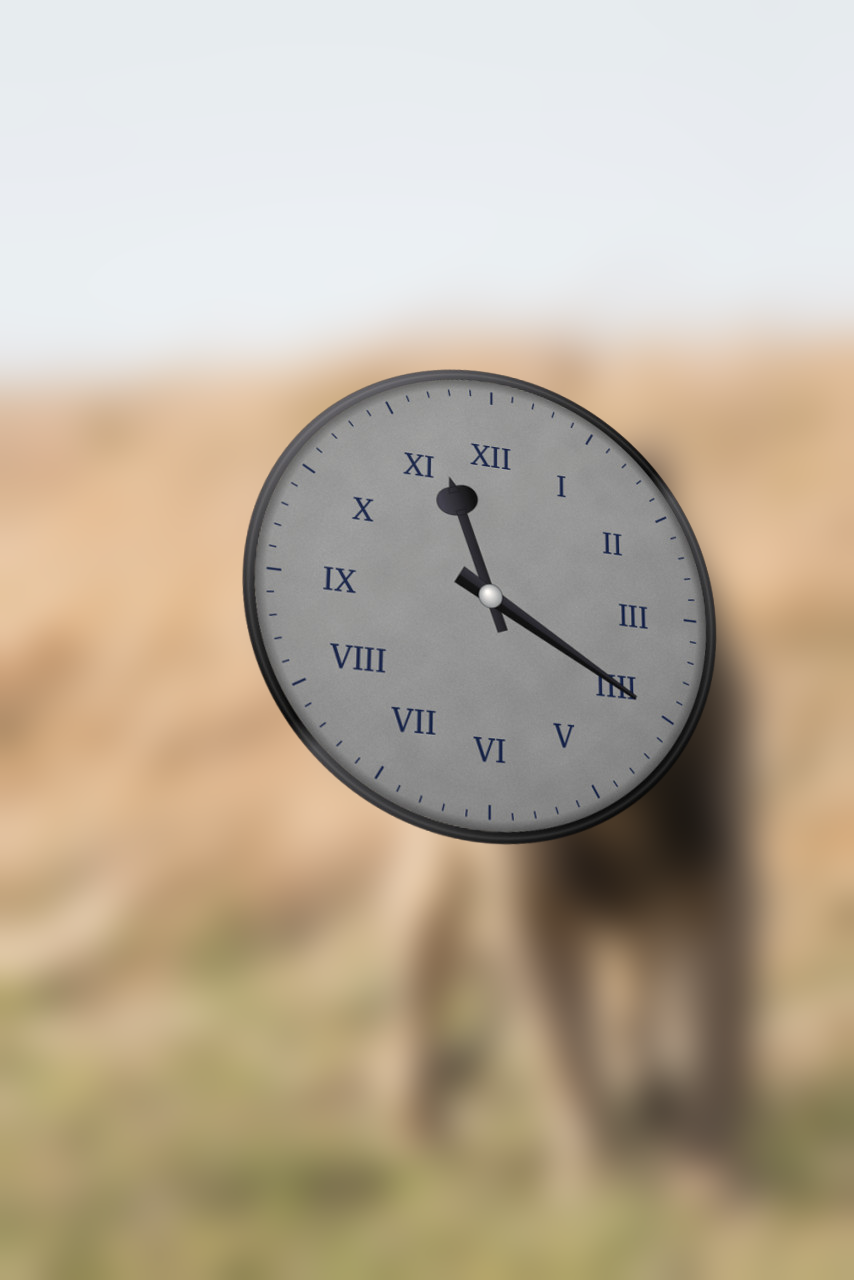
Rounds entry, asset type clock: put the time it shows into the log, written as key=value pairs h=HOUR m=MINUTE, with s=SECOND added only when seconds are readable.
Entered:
h=11 m=20
